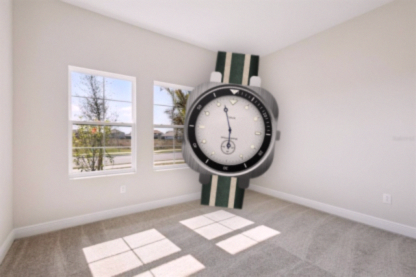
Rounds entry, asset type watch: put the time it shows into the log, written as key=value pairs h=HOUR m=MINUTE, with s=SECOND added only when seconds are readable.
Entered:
h=5 m=57
